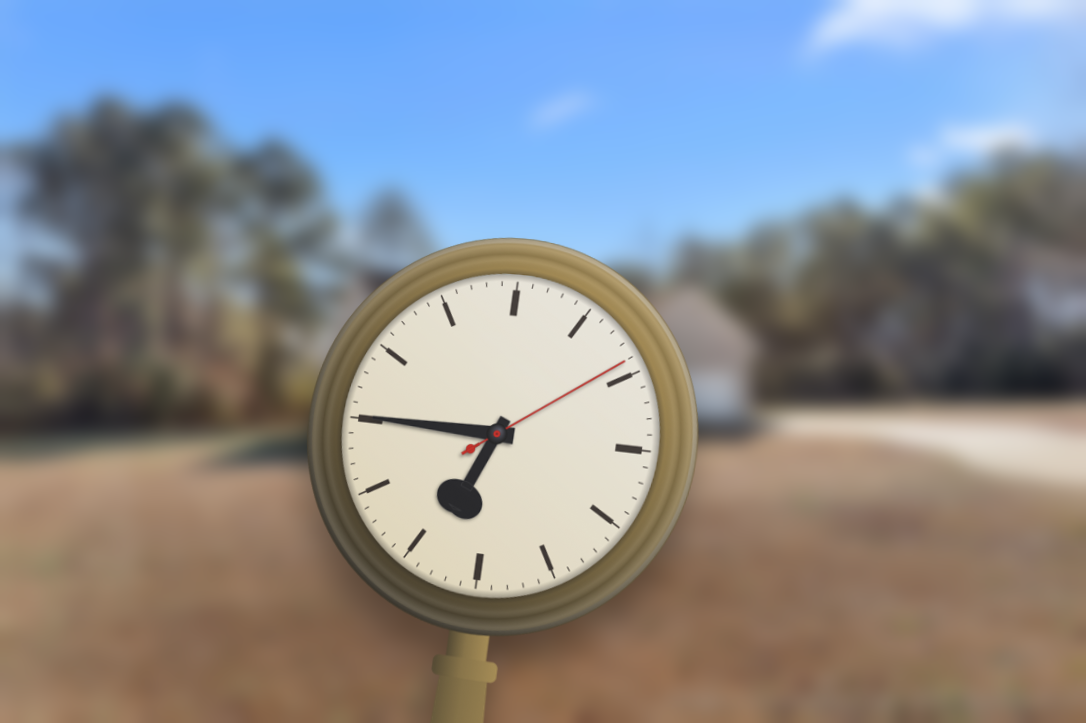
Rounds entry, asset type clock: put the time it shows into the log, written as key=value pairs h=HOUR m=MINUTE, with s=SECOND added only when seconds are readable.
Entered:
h=6 m=45 s=9
